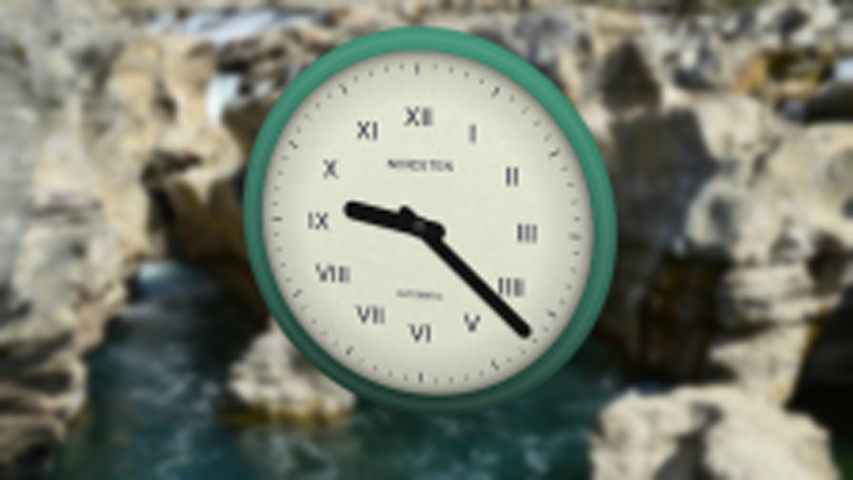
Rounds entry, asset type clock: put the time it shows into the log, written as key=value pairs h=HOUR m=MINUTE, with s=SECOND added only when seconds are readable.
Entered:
h=9 m=22
